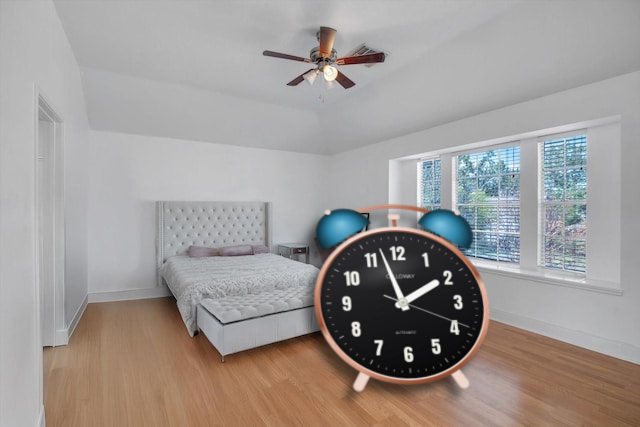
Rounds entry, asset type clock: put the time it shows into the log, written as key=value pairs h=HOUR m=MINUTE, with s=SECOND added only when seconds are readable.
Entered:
h=1 m=57 s=19
